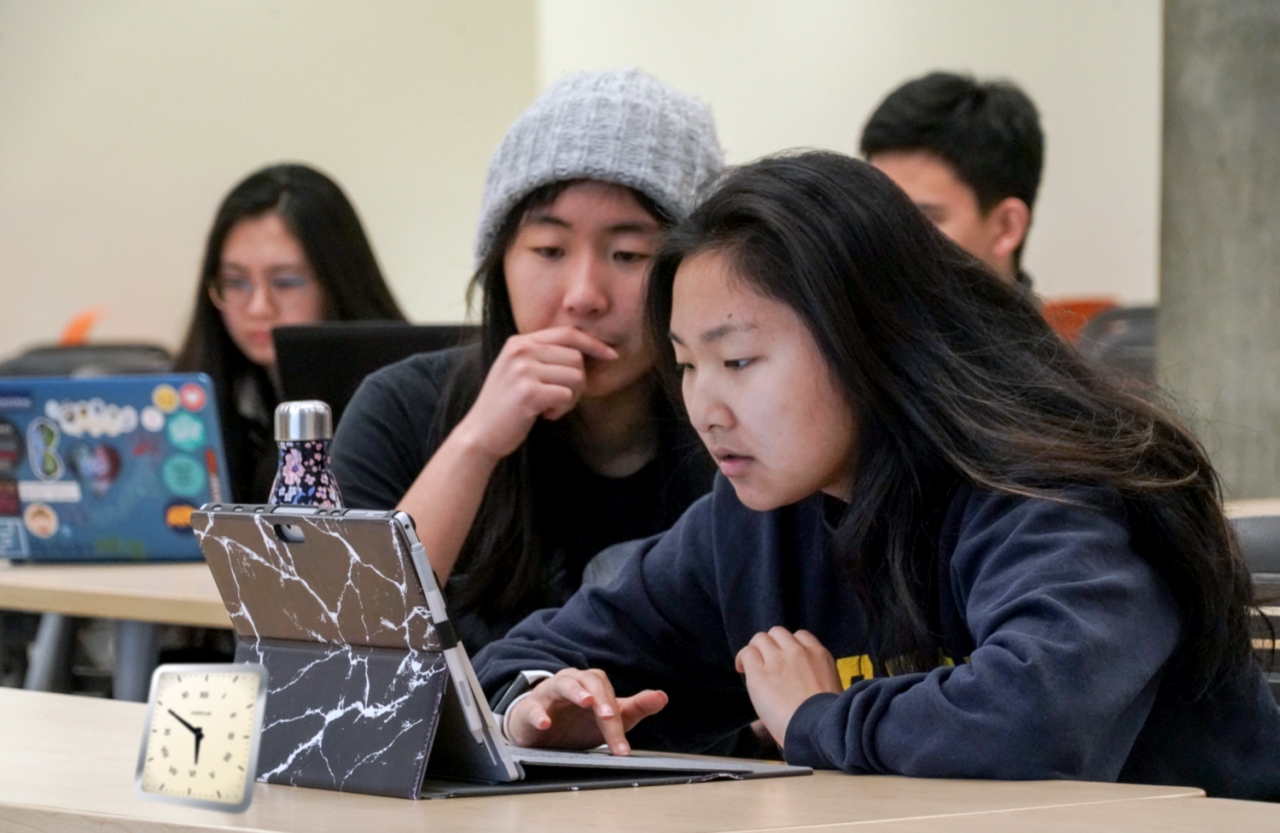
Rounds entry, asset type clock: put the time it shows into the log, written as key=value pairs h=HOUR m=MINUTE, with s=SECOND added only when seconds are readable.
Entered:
h=5 m=50
